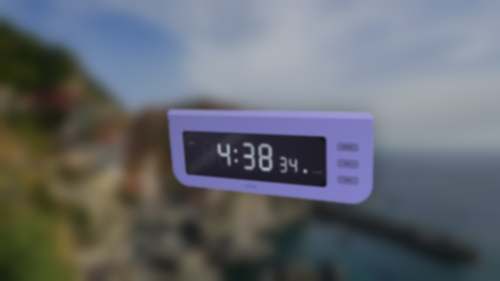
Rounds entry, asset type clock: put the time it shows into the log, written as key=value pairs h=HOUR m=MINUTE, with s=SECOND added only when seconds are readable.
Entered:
h=4 m=38 s=34
